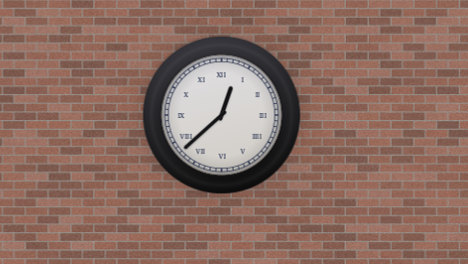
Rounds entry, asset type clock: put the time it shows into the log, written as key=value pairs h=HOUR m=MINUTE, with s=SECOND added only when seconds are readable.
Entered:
h=12 m=38
